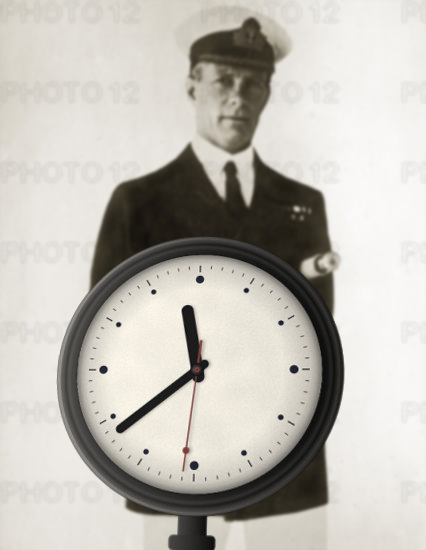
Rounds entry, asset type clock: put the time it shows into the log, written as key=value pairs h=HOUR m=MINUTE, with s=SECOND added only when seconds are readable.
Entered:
h=11 m=38 s=31
